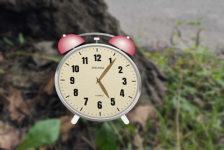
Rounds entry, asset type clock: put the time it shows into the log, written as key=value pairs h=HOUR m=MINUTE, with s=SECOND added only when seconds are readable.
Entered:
h=5 m=6
